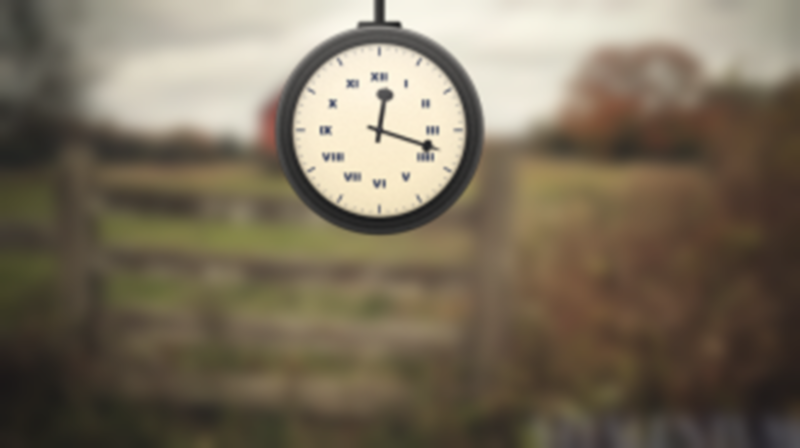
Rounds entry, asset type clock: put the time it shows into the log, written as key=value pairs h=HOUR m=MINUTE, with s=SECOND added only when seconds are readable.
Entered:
h=12 m=18
